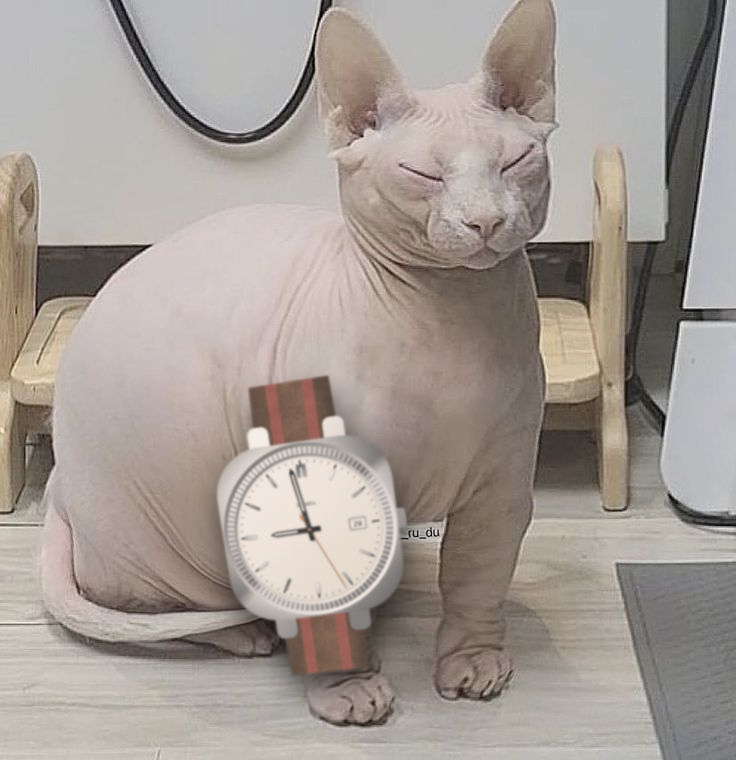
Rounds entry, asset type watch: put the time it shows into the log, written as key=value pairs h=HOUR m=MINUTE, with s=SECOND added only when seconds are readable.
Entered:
h=8 m=58 s=26
